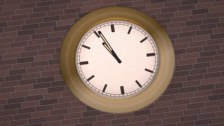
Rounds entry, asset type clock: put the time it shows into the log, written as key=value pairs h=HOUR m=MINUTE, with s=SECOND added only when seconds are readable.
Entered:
h=10 m=56
